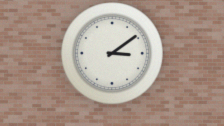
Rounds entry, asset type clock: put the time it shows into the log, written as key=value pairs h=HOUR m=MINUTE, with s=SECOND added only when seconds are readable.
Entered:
h=3 m=9
